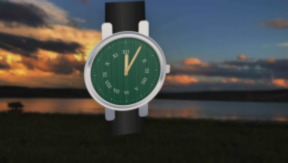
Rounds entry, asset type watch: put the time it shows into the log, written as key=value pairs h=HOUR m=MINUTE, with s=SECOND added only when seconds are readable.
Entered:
h=12 m=5
